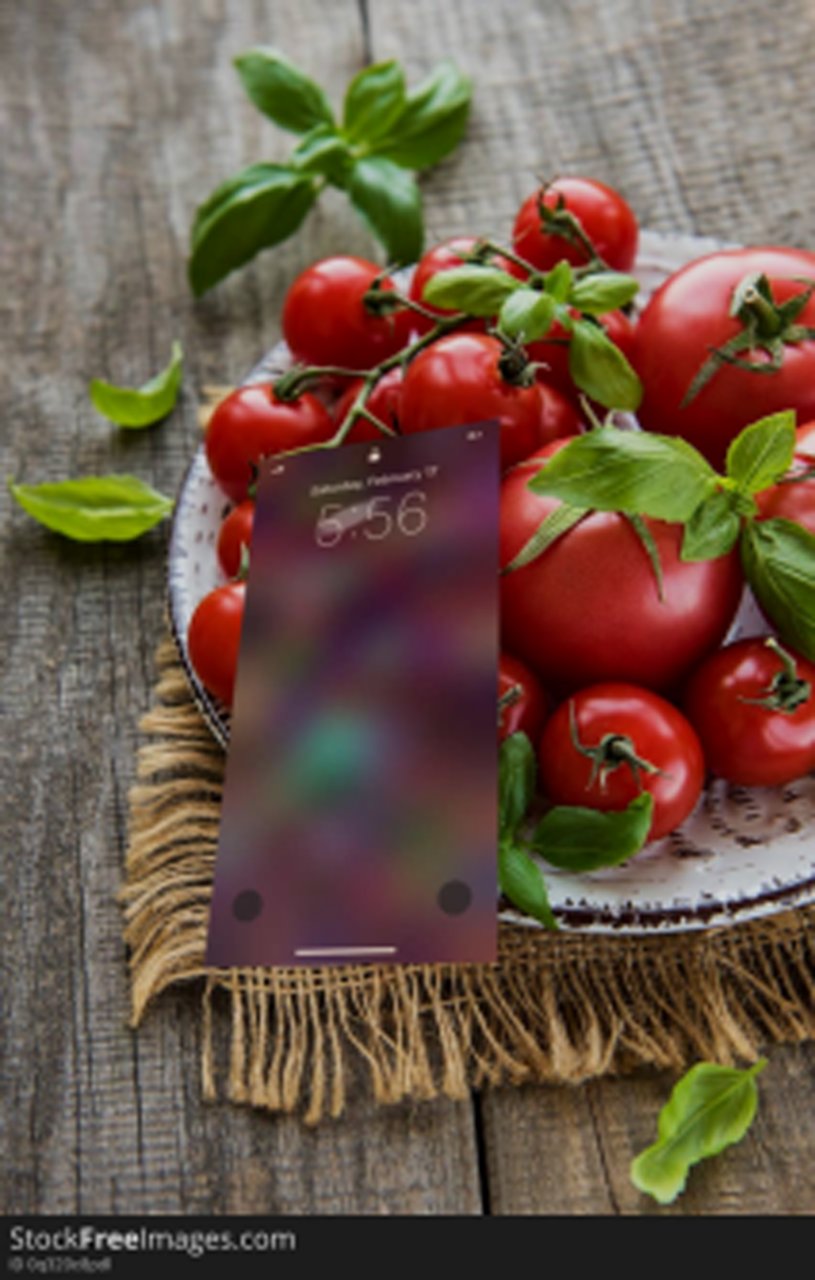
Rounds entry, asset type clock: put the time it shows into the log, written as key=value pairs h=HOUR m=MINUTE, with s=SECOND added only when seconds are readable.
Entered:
h=5 m=56
